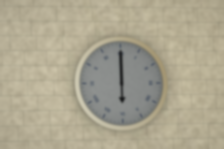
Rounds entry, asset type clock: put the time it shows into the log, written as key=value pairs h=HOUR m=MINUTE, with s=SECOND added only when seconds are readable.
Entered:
h=6 m=0
